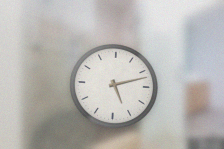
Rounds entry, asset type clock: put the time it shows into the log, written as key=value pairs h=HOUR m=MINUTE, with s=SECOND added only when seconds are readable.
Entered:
h=5 m=12
